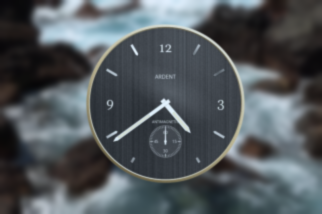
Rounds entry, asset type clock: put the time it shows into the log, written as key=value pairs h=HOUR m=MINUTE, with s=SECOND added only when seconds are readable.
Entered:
h=4 m=39
